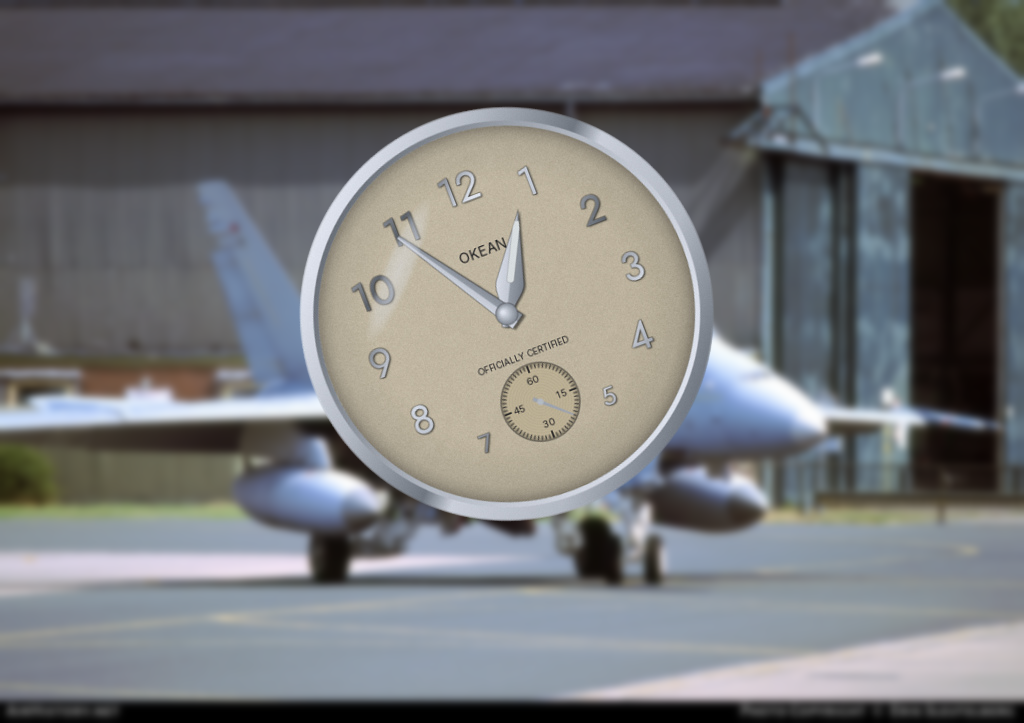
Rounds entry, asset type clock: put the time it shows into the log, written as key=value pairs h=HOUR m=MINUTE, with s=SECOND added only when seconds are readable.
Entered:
h=12 m=54 s=22
